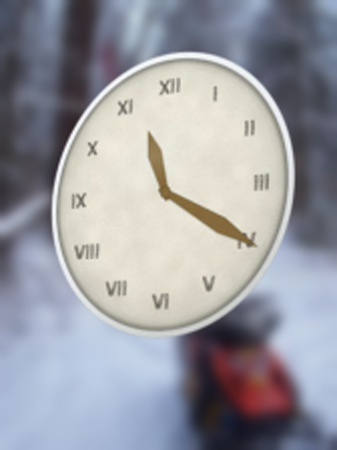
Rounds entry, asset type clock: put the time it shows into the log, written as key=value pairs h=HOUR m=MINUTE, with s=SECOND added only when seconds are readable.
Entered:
h=11 m=20
